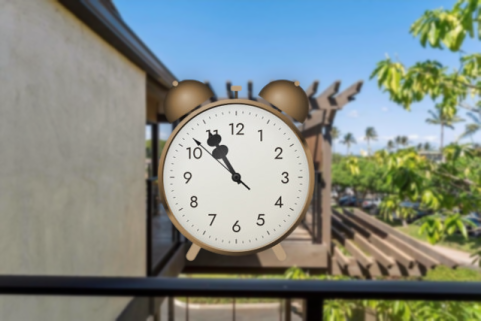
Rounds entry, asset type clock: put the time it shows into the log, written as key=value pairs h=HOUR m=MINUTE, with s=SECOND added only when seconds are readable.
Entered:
h=10 m=54 s=52
